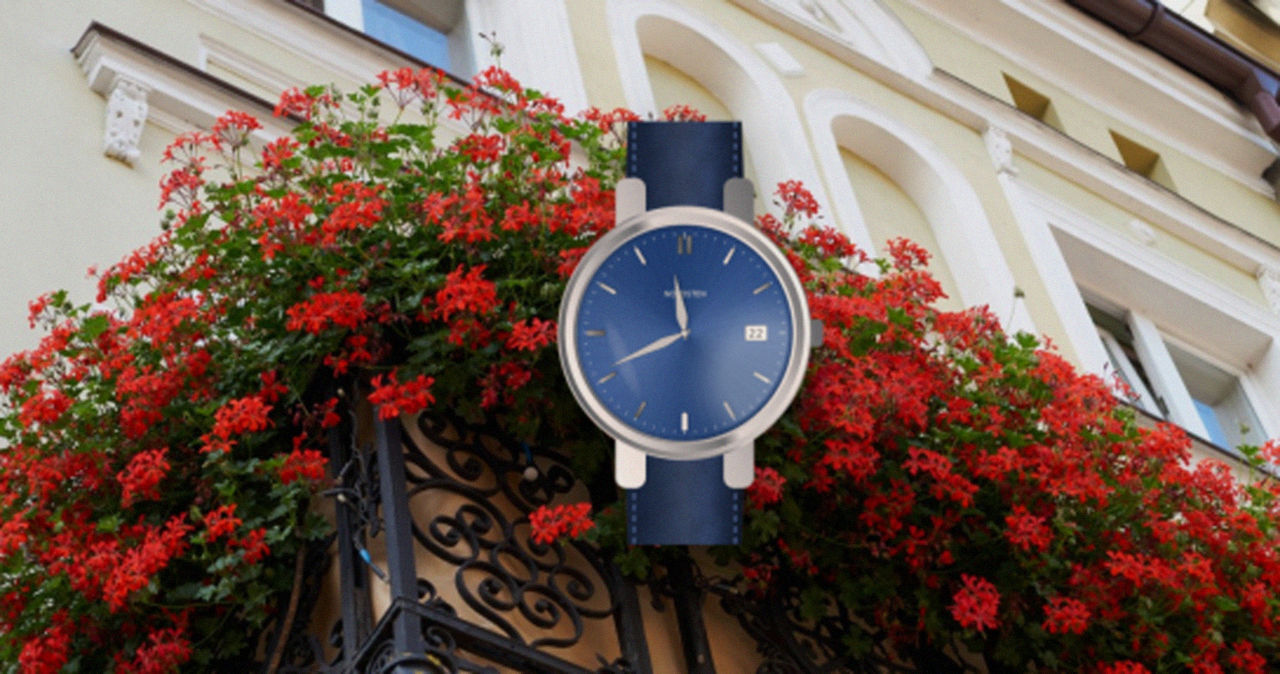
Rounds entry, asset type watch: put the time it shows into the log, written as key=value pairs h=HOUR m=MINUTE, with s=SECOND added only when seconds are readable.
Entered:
h=11 m=41
